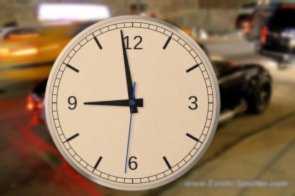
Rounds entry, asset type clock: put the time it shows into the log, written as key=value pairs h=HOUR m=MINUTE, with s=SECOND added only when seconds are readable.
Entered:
h=8 m=58 s=31
